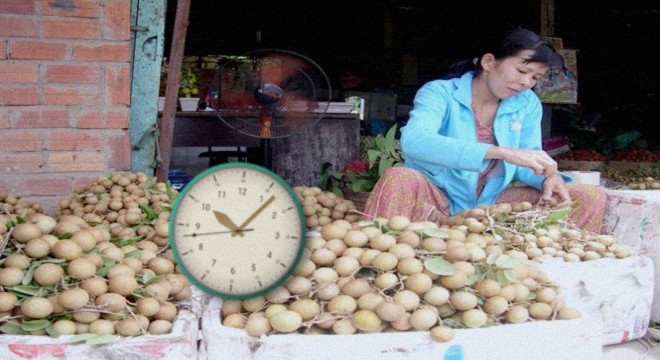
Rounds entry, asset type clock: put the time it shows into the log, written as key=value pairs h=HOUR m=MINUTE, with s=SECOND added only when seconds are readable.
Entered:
h=10 m=6 s=43
